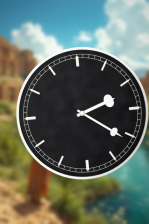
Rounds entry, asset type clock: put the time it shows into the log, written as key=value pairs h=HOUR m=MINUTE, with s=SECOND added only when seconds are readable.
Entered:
h=2 m=21
